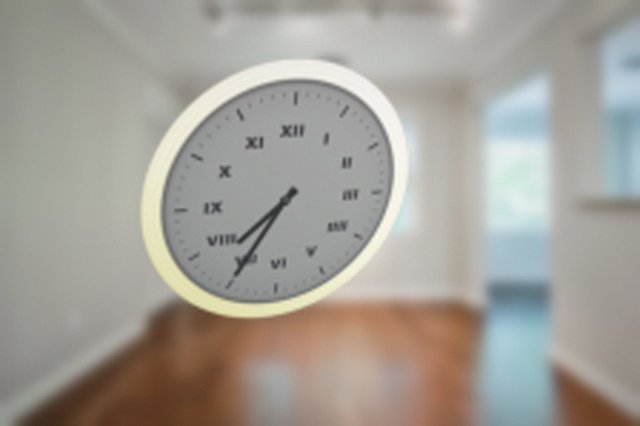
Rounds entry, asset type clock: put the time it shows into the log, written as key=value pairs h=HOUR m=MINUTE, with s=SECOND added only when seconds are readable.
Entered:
h=7 m=35
